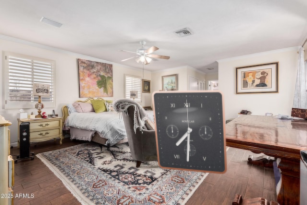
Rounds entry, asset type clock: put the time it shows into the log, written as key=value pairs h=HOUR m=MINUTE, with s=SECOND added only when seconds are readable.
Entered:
h=7 m=31
